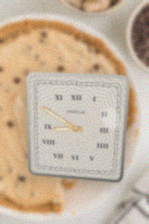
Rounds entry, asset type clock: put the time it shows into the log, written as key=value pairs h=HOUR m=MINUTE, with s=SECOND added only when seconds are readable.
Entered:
h=8 m=50
